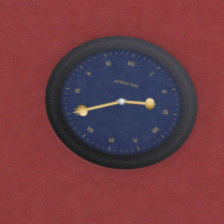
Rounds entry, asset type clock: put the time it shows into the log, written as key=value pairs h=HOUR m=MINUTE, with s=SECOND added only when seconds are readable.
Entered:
h=2 m=40
